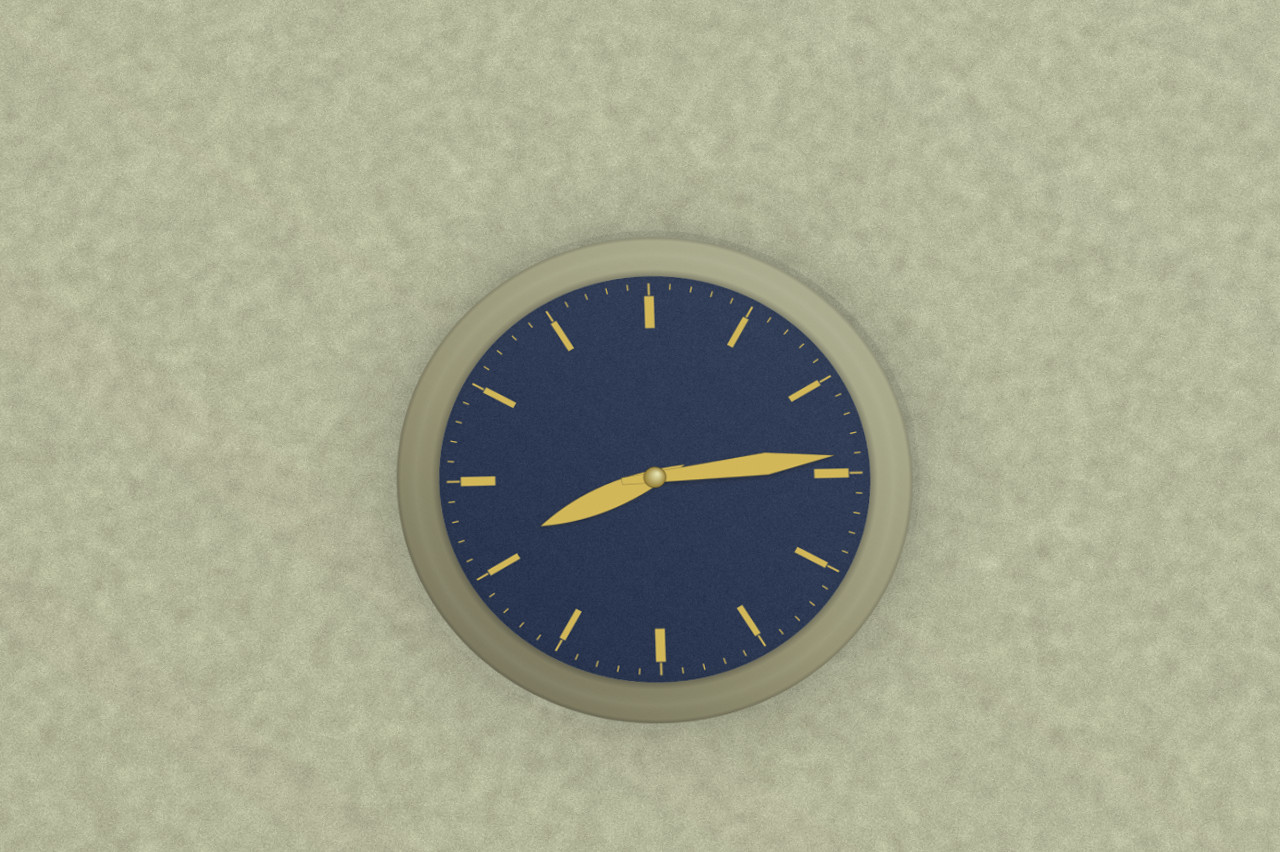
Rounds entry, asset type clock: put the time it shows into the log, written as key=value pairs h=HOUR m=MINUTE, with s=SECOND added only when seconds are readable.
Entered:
h=8 m=14
